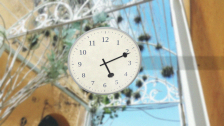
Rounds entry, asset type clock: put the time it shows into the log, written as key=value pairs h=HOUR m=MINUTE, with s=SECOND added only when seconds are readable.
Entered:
h=5 m=11
